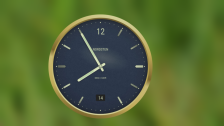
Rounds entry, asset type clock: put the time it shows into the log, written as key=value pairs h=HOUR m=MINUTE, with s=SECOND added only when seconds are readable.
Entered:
h=7 m=55
